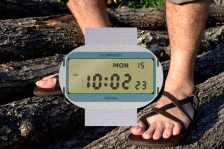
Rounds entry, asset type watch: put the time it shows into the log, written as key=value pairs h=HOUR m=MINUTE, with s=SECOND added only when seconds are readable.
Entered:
h=10 m=2 s=23
